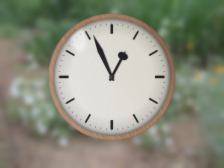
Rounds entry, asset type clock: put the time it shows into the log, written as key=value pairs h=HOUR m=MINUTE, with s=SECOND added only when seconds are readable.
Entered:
h=12 m=56
